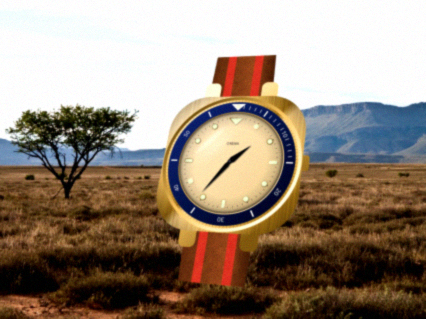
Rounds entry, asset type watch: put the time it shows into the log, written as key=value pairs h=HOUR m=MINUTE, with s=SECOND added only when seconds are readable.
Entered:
h=1 m=36
